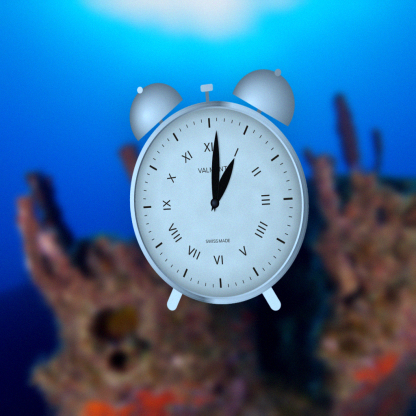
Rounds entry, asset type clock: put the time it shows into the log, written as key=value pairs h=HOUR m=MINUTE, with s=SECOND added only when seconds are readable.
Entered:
h=1 m=1
